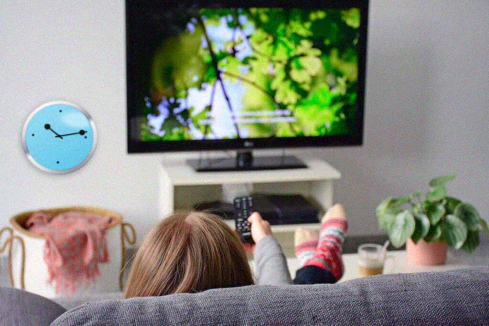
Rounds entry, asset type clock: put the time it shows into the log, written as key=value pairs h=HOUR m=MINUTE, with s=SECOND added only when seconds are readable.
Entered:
h=10 m=13
